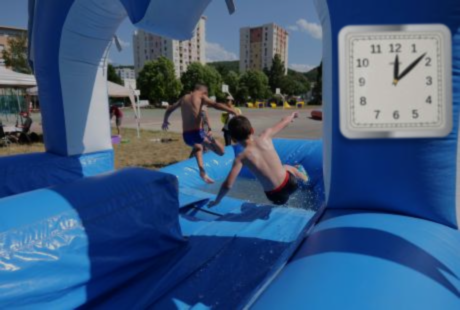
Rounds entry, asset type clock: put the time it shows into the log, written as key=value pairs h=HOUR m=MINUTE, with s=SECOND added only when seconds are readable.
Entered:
h=12 m=8
